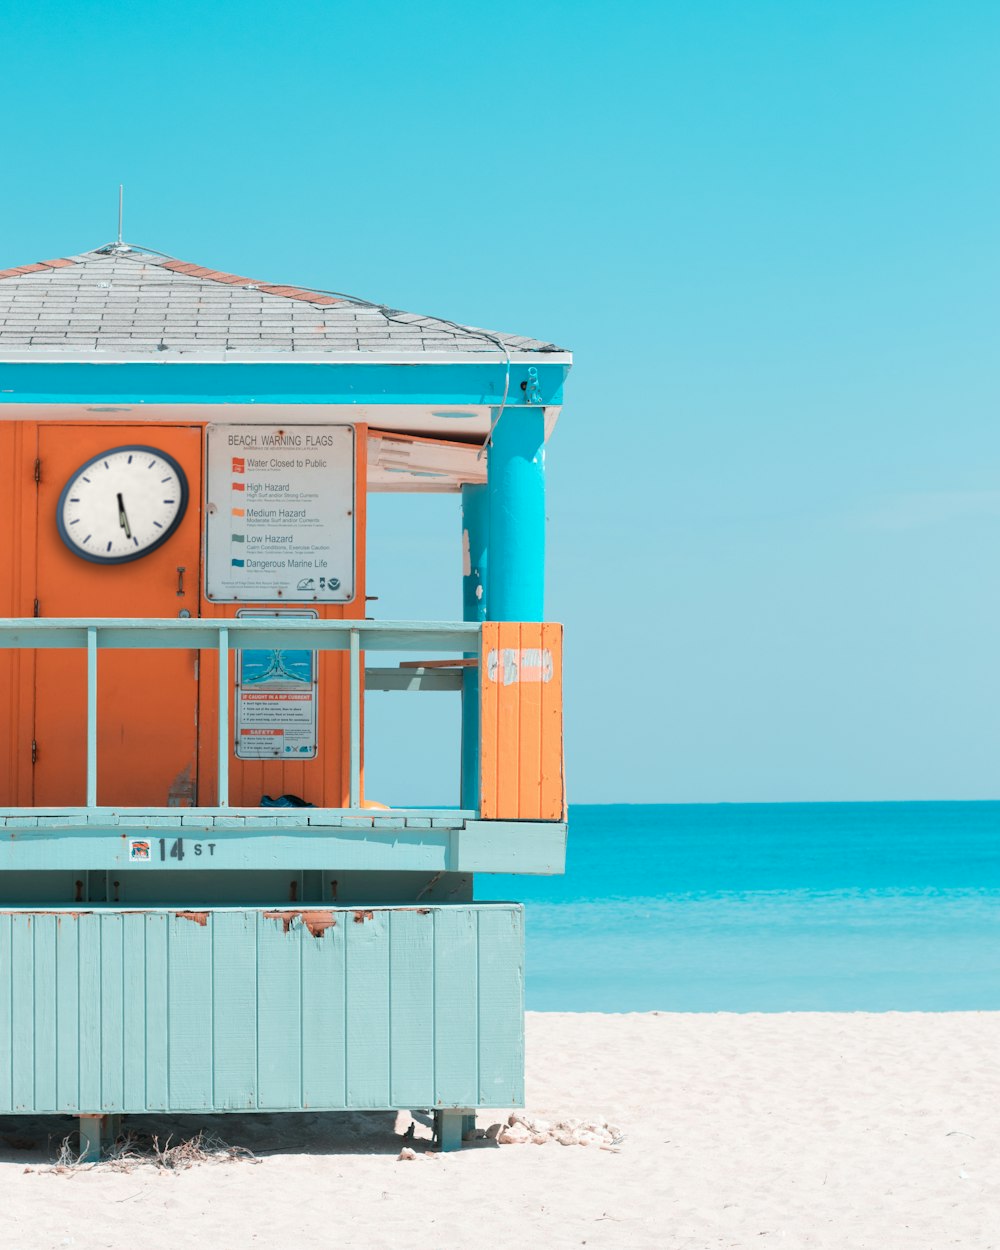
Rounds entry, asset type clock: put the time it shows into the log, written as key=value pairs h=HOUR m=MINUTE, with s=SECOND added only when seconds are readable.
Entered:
h=5 m=26
